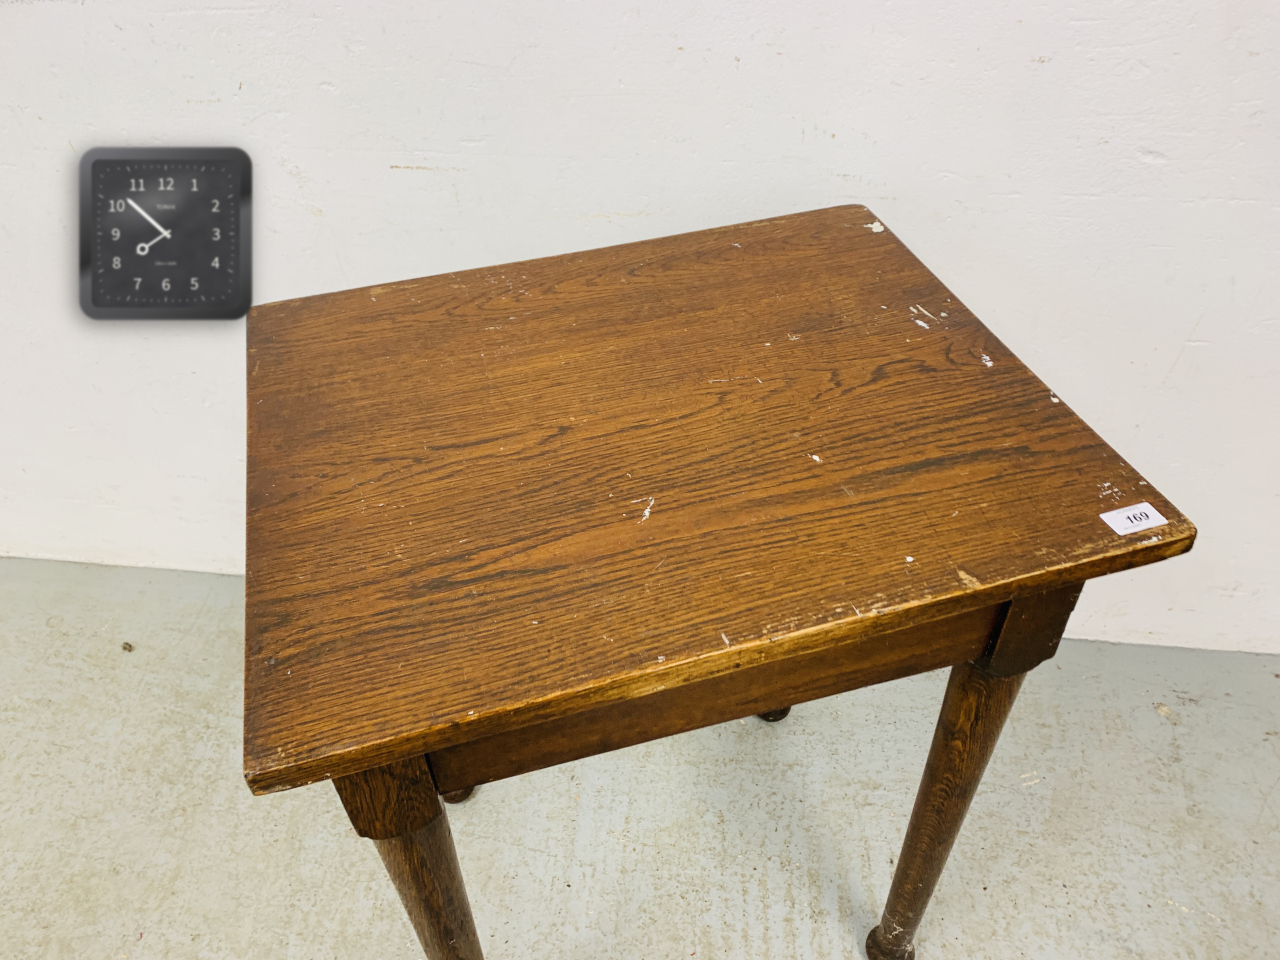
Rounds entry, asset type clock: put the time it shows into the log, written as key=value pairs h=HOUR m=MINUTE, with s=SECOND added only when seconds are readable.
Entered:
h=7 m=52
